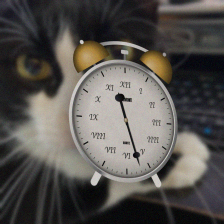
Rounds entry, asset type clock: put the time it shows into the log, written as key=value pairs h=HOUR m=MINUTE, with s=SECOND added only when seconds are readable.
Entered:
h=11 m=27
